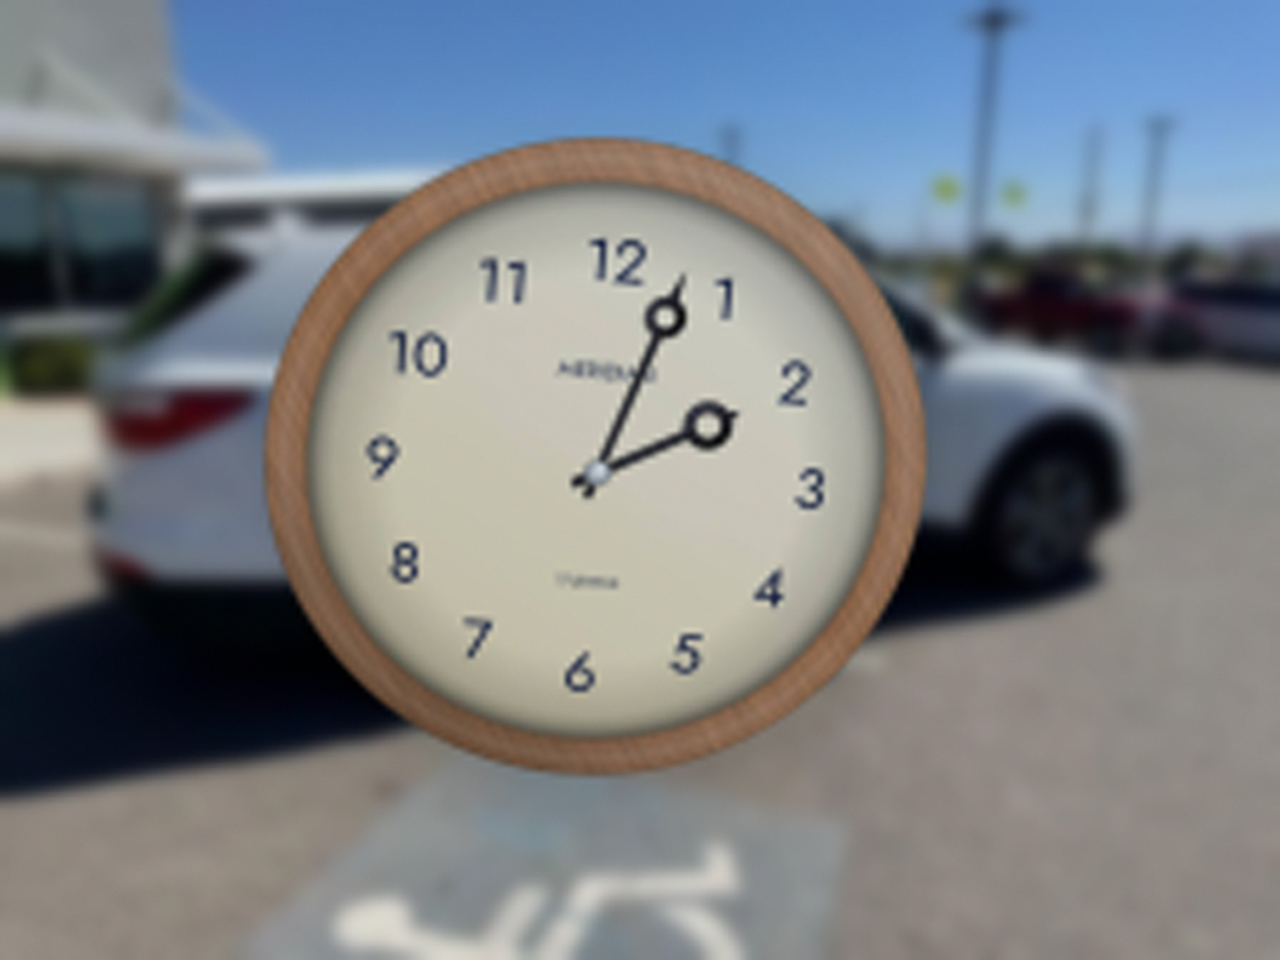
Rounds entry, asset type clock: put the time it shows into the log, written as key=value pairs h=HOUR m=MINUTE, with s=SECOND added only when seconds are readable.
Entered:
h=2 m=3
